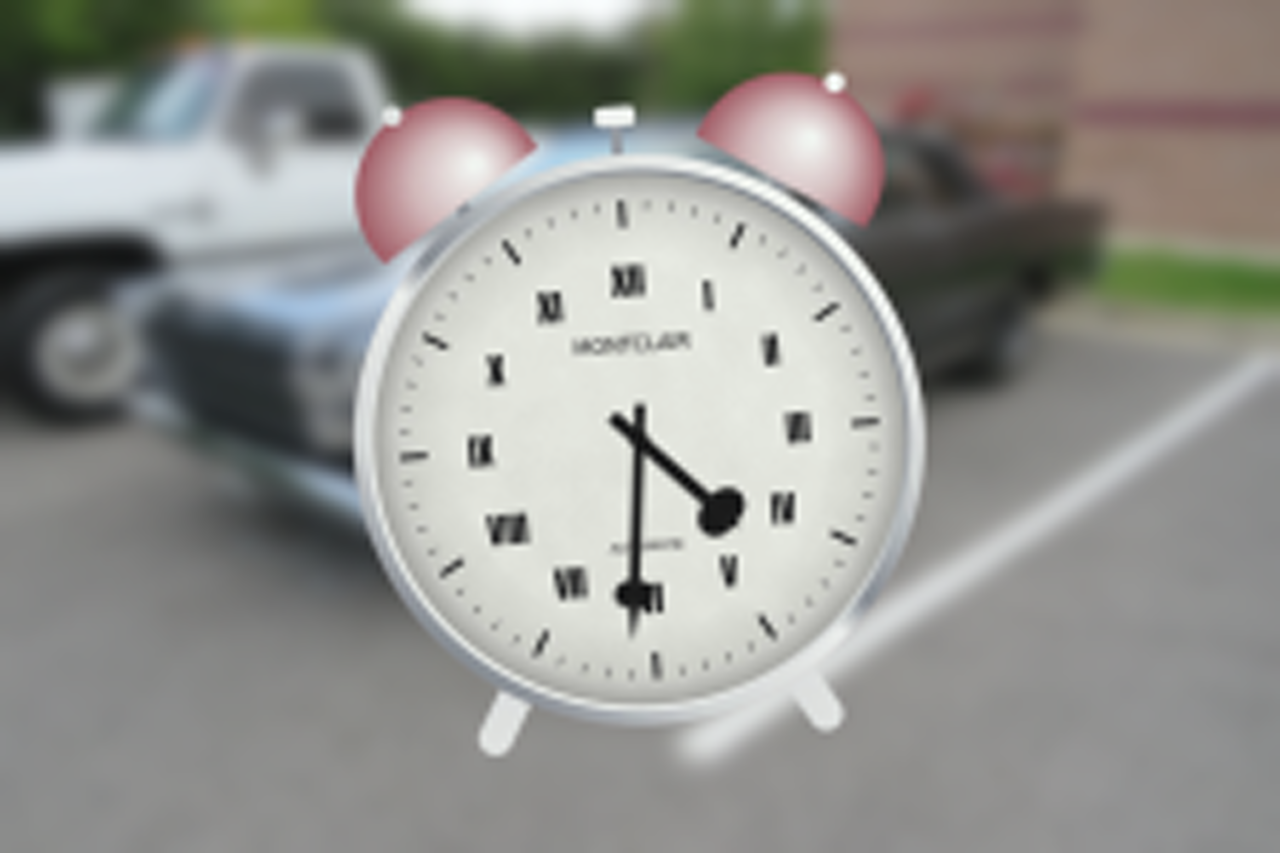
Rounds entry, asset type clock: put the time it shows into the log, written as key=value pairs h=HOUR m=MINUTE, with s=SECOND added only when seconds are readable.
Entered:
h=4 m=31
